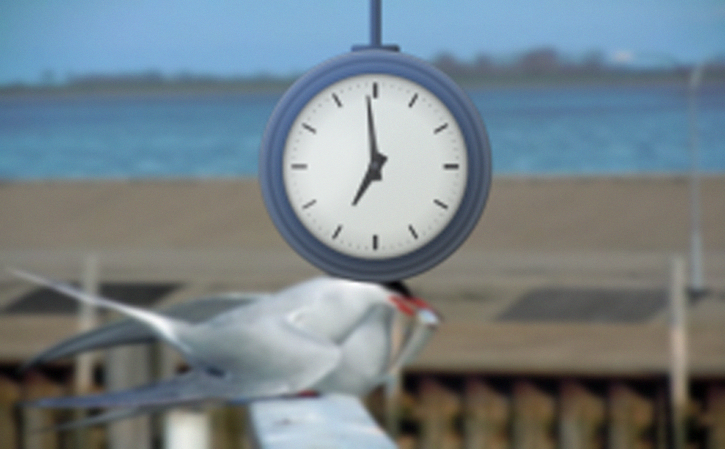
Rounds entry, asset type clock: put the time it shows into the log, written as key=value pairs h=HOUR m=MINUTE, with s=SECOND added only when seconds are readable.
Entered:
h=6 m=59
